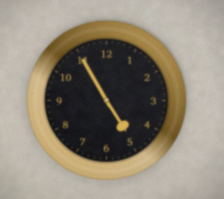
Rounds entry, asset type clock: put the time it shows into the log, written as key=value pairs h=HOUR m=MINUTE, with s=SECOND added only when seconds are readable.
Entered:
h=4 m=55
